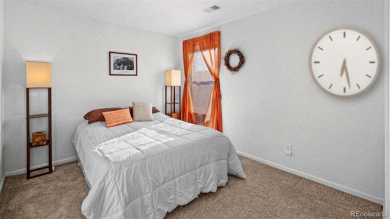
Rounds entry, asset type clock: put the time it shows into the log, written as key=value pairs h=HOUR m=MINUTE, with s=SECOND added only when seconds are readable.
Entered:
h=6 m=28
